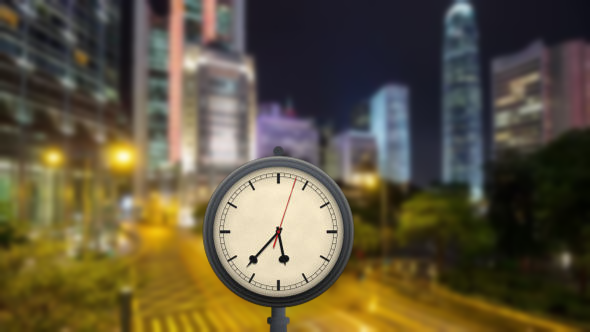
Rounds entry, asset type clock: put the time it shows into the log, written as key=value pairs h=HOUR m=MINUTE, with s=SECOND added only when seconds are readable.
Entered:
h=5 m=37 s=3
